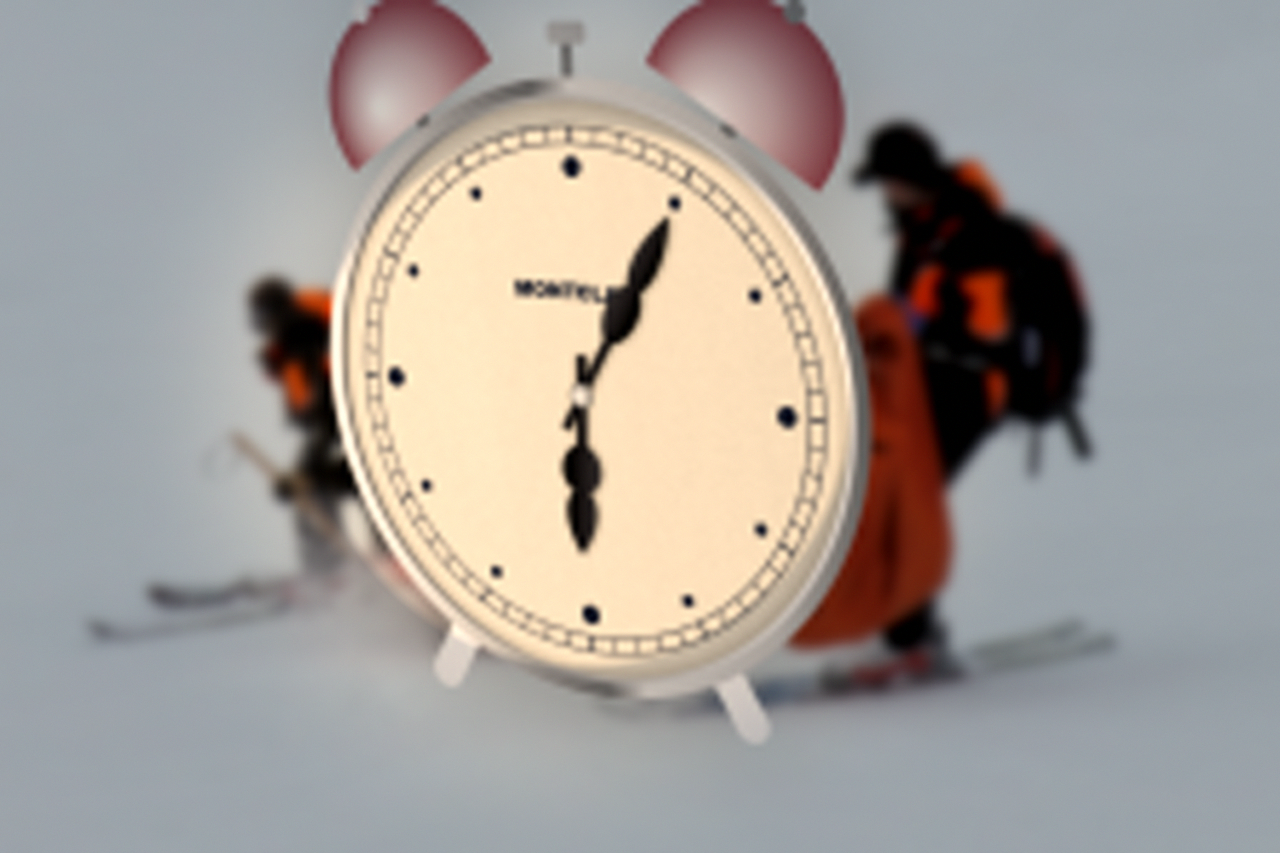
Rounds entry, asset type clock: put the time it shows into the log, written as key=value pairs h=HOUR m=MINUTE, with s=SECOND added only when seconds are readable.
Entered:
h=6 m=5
